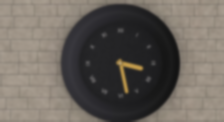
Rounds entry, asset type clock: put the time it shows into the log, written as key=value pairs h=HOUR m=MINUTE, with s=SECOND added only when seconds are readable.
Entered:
h=3 m=28
